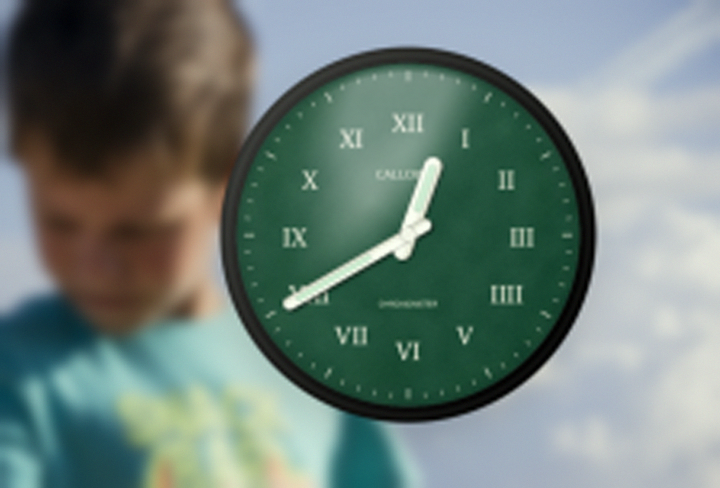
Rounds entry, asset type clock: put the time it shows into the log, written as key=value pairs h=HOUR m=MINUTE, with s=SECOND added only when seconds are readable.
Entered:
h=12 m=40
